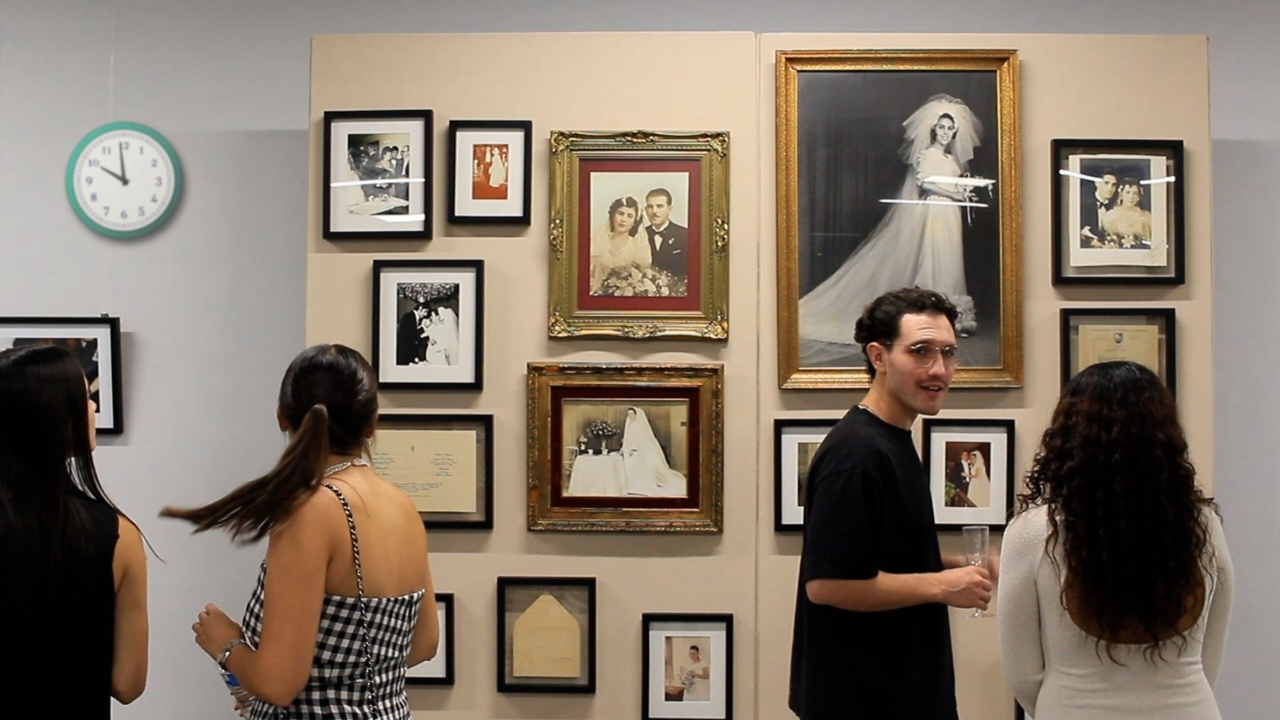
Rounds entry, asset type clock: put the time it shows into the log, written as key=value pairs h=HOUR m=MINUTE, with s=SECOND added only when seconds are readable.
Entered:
h=9 m=59
